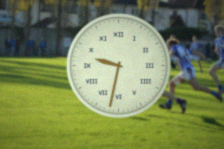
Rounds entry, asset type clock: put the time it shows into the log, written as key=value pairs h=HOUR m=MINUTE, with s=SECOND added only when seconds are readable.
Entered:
h=9 m=32
